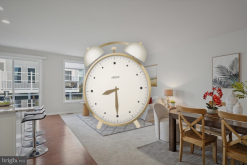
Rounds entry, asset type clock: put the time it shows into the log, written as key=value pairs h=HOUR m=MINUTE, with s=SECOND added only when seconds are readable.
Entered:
h=8 m=30
